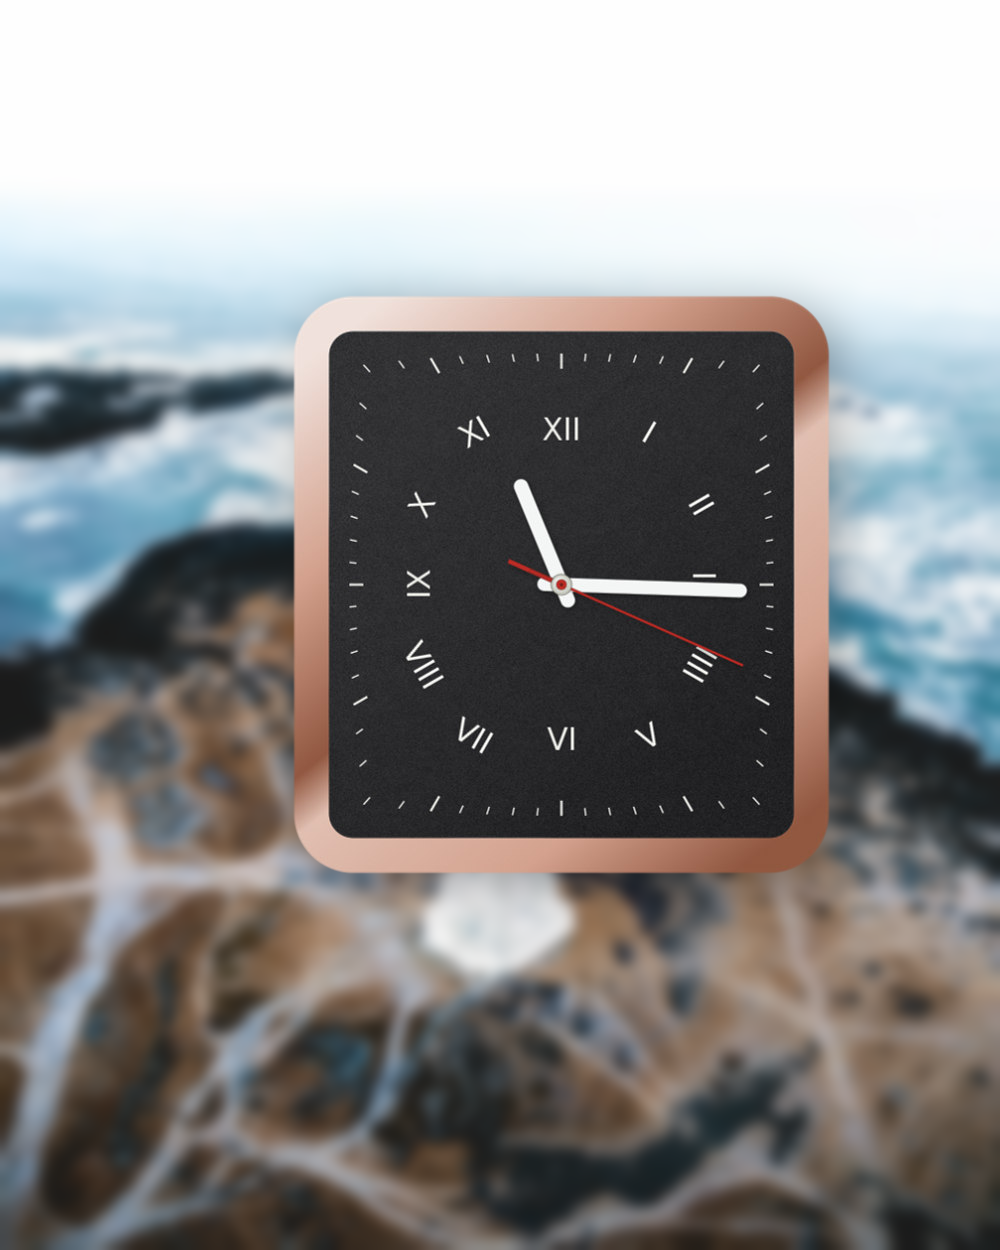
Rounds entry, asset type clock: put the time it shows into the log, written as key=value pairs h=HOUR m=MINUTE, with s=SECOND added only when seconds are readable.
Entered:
h=11 m=15 s=19
